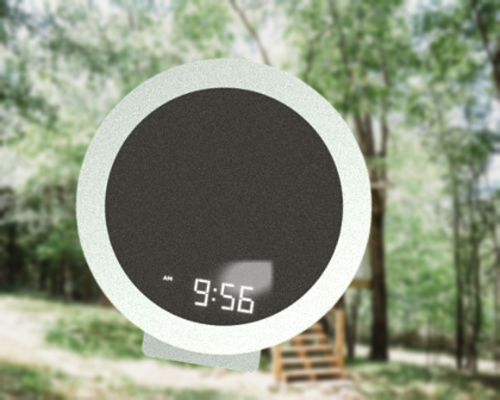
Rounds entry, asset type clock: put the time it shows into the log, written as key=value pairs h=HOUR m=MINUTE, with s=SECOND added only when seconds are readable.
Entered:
h=9 m=56
